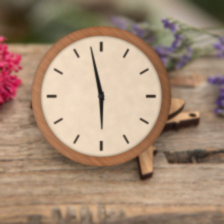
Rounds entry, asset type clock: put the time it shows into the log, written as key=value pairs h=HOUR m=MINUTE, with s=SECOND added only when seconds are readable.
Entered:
h=5 m=58
